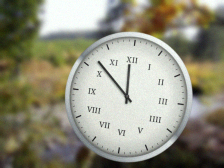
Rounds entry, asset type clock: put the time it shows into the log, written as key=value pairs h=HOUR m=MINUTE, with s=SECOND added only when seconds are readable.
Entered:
h=11 m=52
